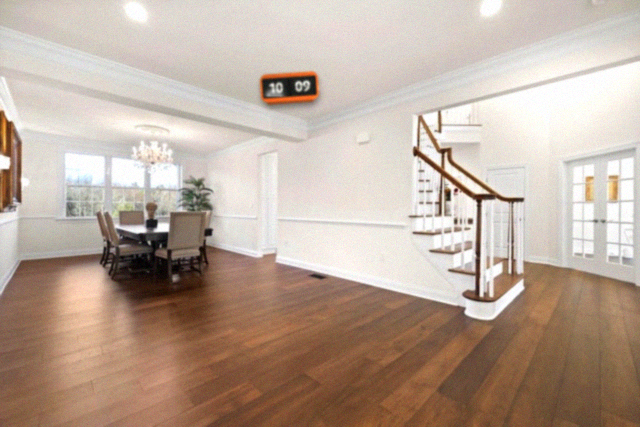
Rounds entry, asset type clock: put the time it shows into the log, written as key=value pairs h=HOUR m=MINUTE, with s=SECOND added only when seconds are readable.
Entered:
h=10 m=9
